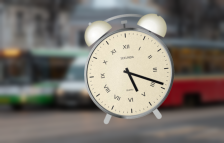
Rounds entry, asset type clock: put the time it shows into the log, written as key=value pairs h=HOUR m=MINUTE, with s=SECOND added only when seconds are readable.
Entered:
h=5 m=19
